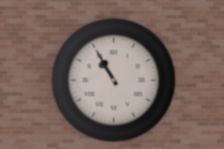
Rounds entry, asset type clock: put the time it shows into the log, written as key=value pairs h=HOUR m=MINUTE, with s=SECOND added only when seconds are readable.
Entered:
h=10 m=55
